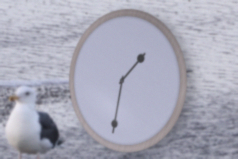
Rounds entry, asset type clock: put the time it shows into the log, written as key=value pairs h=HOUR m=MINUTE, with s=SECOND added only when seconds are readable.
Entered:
h=1 m=32
